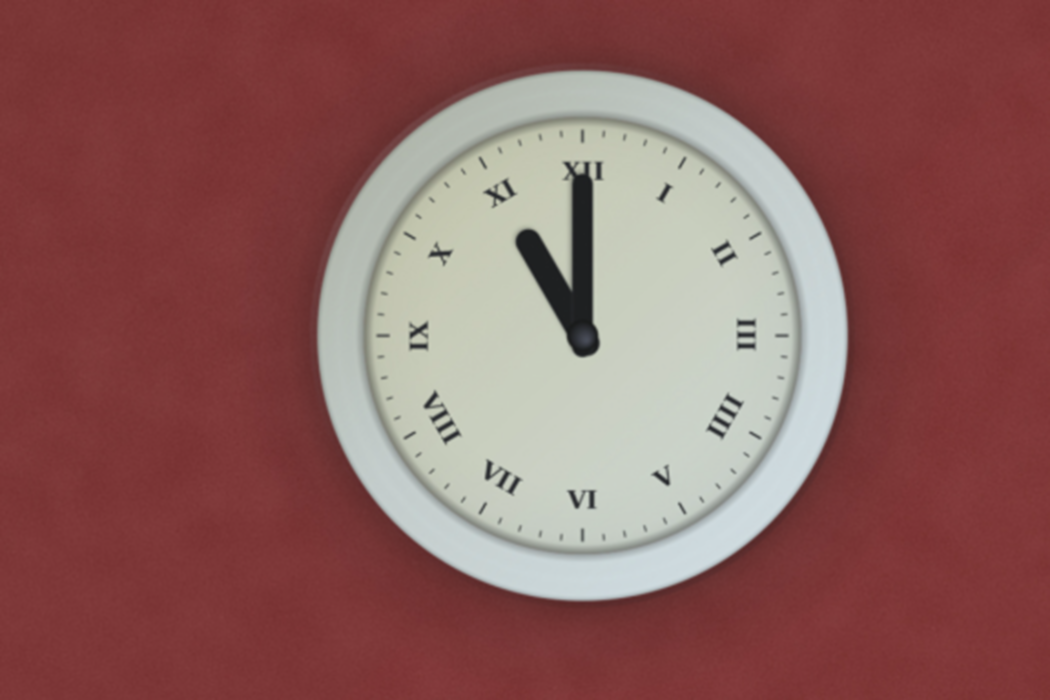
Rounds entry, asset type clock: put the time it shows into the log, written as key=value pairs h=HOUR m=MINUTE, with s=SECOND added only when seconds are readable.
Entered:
h=11 m=0
